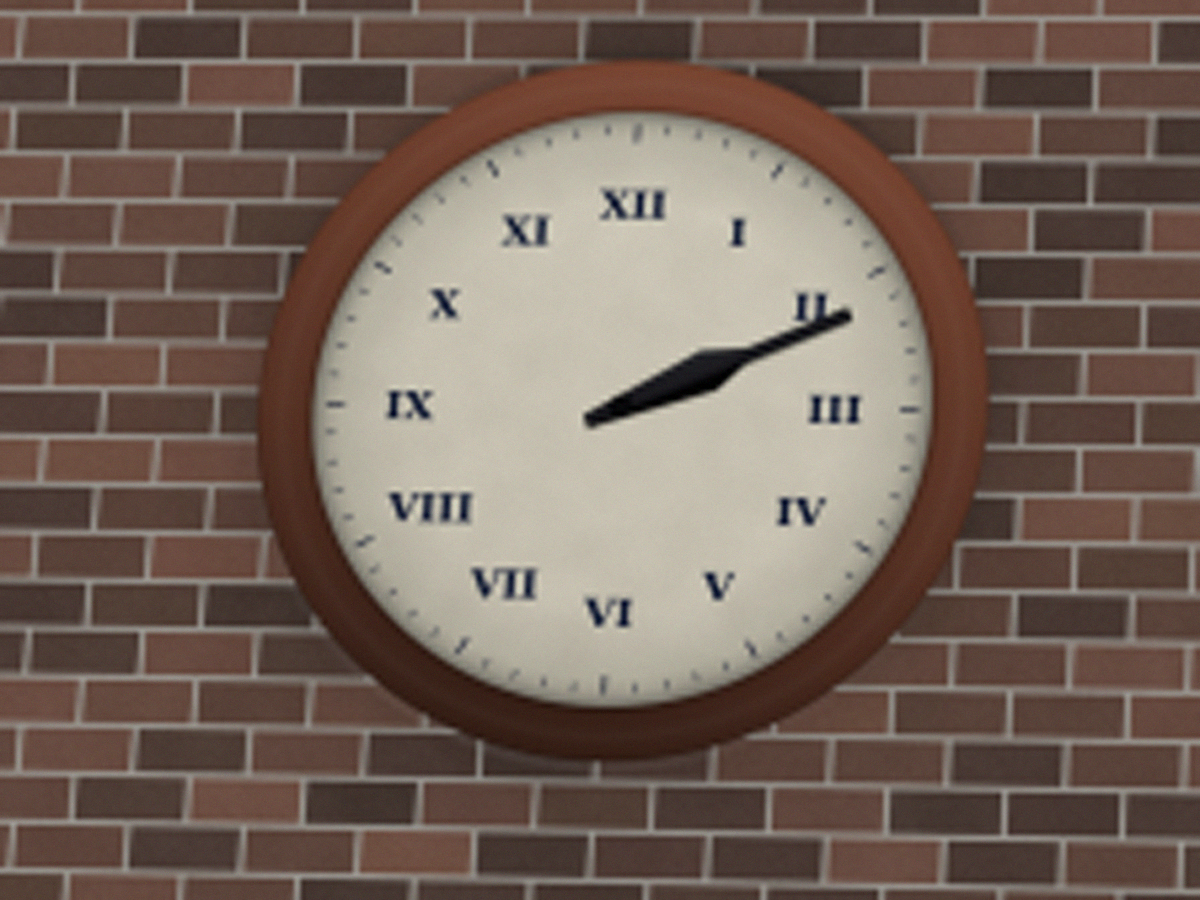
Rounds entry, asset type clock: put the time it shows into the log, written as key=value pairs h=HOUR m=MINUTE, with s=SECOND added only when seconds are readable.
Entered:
h=2 m=11
